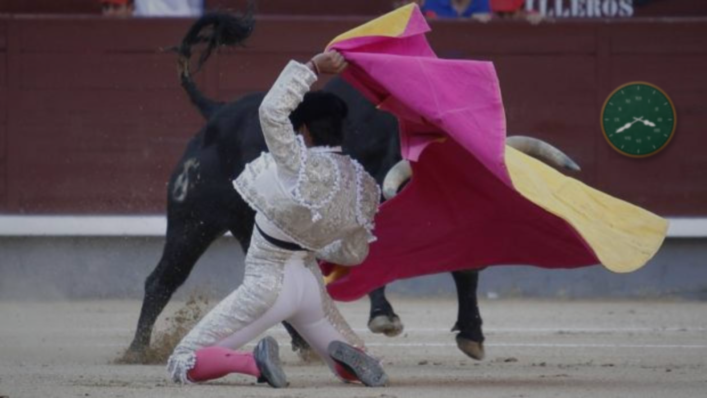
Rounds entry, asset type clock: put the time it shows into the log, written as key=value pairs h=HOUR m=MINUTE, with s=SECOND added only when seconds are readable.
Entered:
h=3 m=40
